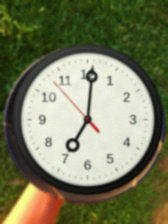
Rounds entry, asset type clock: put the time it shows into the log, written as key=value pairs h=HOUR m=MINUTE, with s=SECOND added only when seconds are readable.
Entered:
h=7 m=0 s=53
